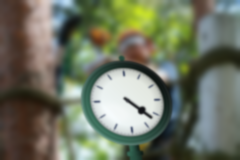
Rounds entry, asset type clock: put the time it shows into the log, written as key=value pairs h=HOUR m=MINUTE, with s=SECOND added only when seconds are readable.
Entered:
h=4 m=22
